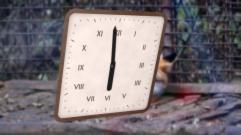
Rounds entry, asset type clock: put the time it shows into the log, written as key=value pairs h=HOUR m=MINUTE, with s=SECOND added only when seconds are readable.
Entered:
h=5 m=59
